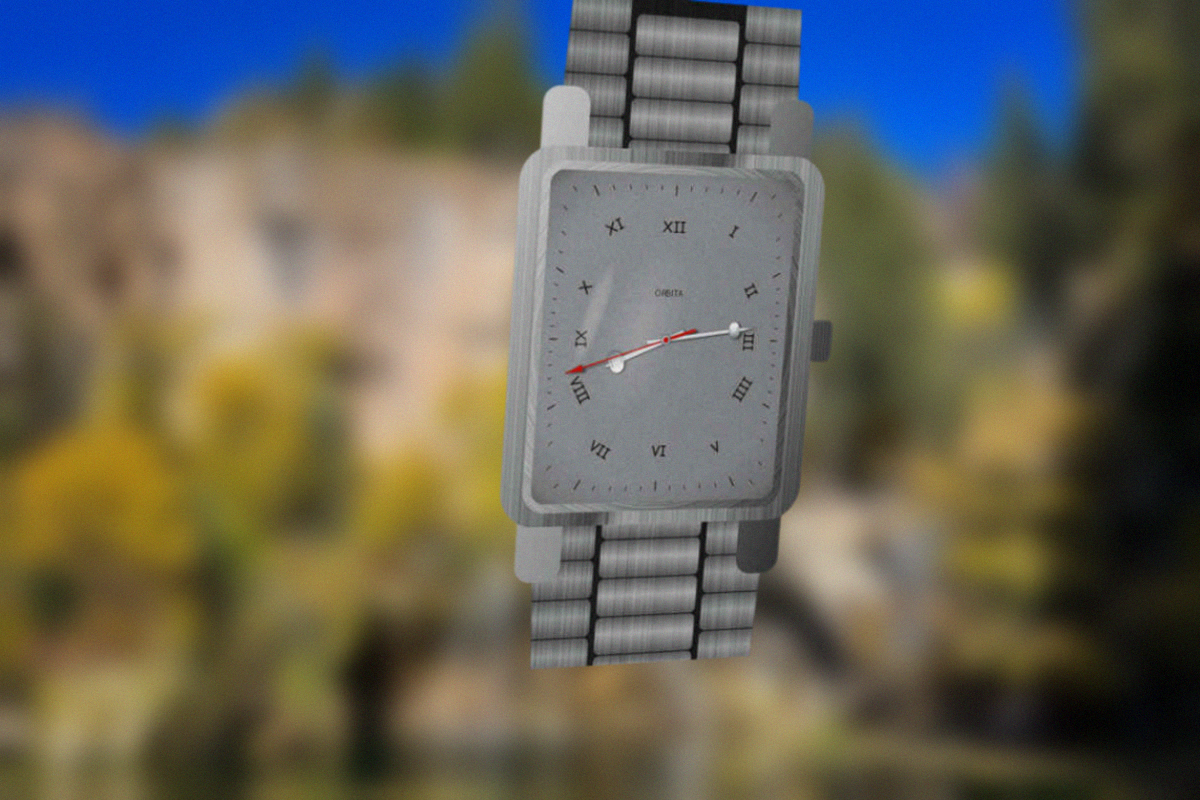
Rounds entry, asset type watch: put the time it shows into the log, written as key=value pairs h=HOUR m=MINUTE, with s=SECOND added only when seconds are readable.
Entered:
h=8 m=13 s=42
